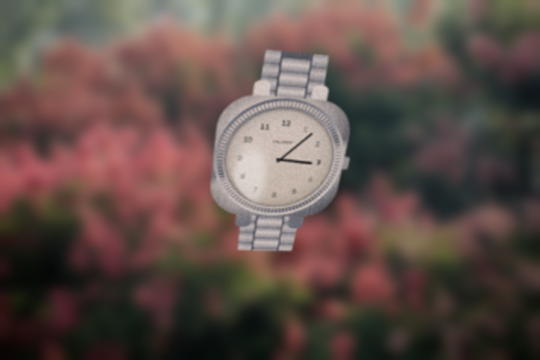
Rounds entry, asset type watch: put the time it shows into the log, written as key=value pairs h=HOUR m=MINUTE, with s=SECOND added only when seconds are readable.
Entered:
h=3 m=7
